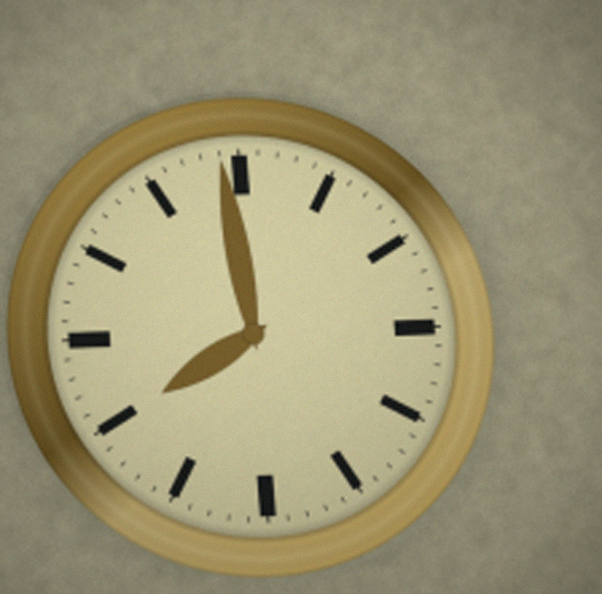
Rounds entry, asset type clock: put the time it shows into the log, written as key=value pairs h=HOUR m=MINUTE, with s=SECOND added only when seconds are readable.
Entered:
h=7 m=59
